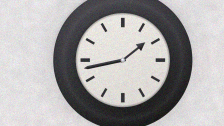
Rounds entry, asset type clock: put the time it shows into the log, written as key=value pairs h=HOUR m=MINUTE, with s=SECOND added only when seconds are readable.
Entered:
h=1 m=43
